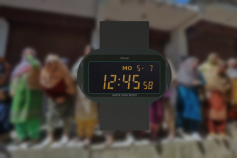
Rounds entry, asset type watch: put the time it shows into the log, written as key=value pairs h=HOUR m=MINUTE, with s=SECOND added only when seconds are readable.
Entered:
h=12 m=45 s=58
